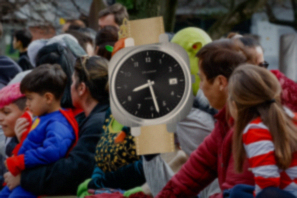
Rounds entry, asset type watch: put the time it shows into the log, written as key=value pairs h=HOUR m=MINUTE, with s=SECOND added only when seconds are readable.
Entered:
h=8 m=28
